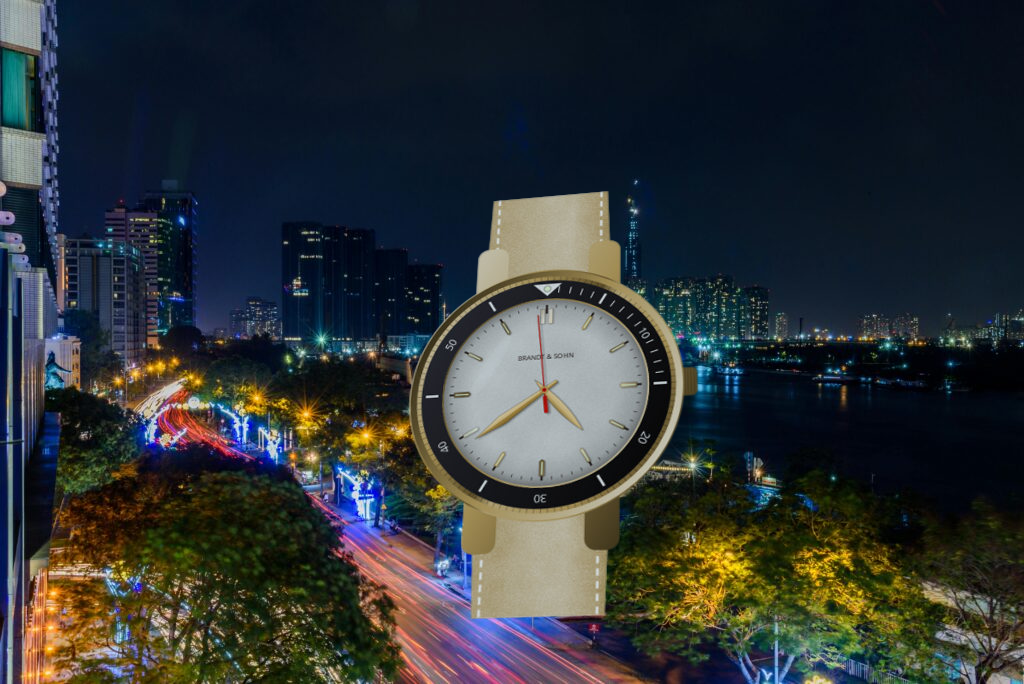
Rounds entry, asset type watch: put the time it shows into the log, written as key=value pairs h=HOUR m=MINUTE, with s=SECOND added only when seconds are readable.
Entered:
h=4 m=38 s=59
